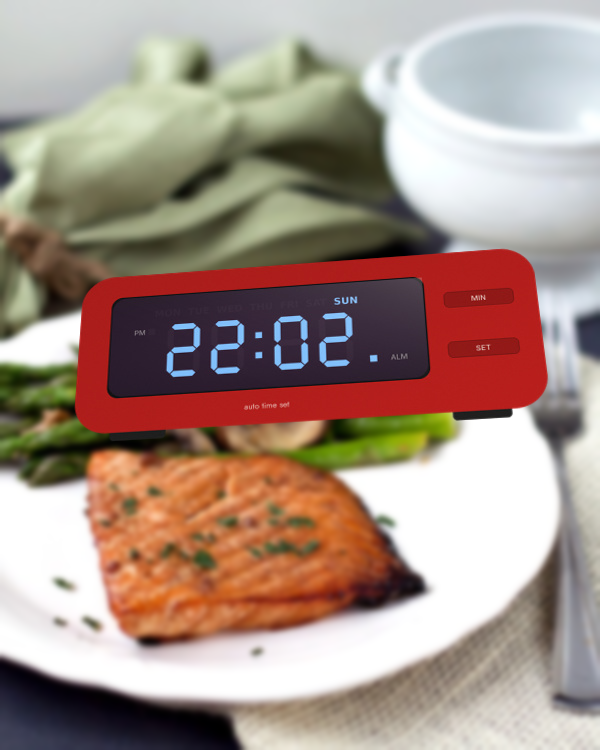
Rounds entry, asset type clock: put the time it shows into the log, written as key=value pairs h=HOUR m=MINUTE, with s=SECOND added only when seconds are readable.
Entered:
h=22 m=2
